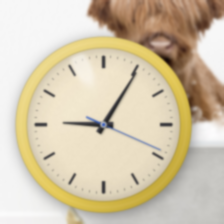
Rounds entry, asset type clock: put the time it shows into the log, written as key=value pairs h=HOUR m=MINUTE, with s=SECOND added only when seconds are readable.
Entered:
h=9 m=5 s=19
